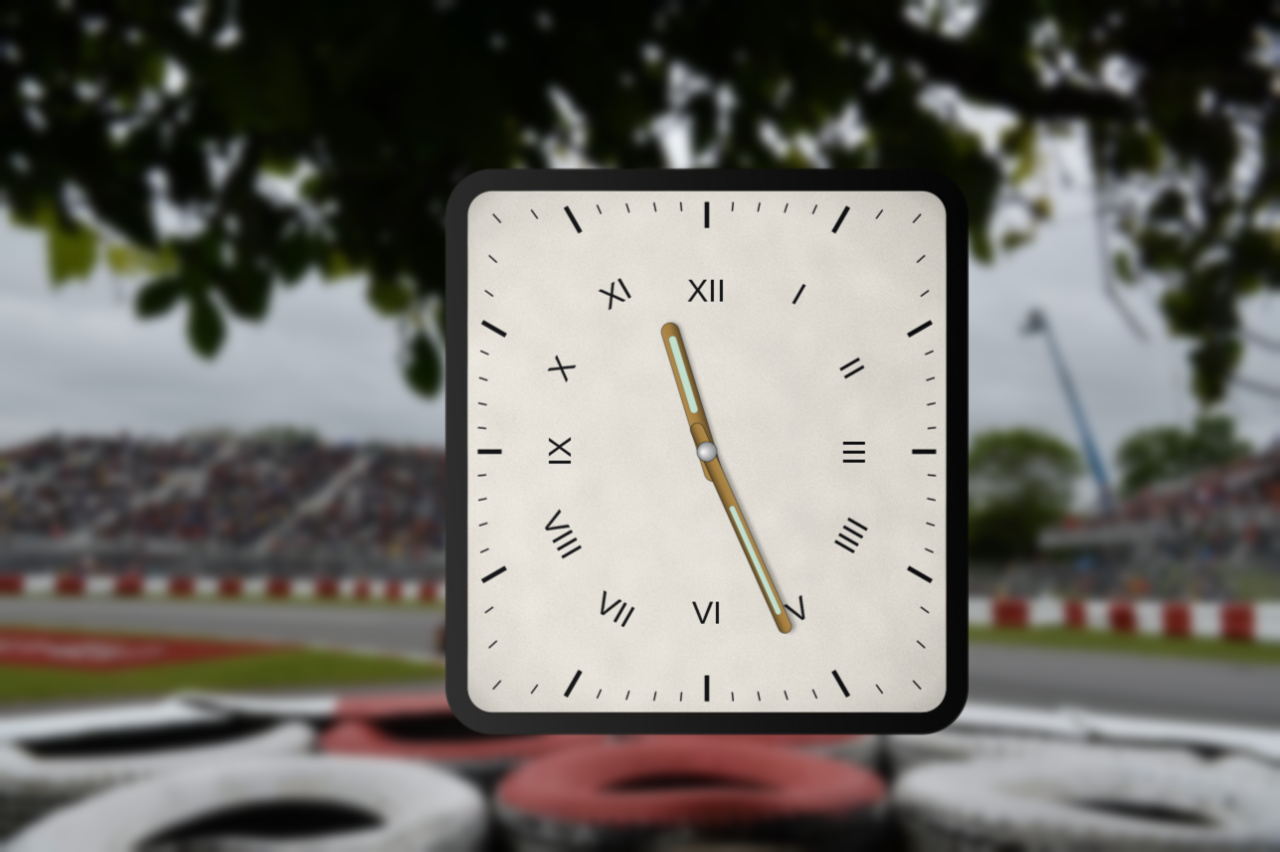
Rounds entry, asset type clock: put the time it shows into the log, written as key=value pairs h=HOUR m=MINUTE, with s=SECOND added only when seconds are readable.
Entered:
h=11 m=26
